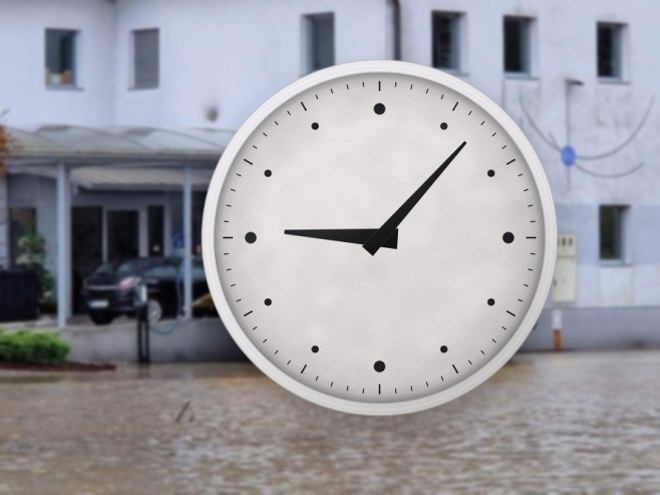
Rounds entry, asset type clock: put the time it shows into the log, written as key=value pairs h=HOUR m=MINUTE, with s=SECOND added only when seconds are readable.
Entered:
h=9 m=7
